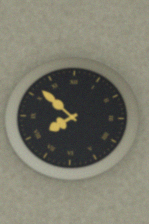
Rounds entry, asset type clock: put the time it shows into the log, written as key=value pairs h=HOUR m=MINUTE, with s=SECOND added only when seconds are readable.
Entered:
h=7 m=52
